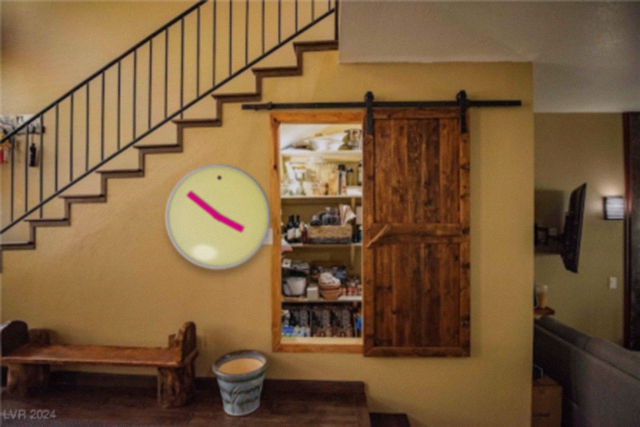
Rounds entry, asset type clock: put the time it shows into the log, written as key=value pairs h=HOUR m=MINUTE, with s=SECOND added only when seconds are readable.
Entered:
h=3 m=51
